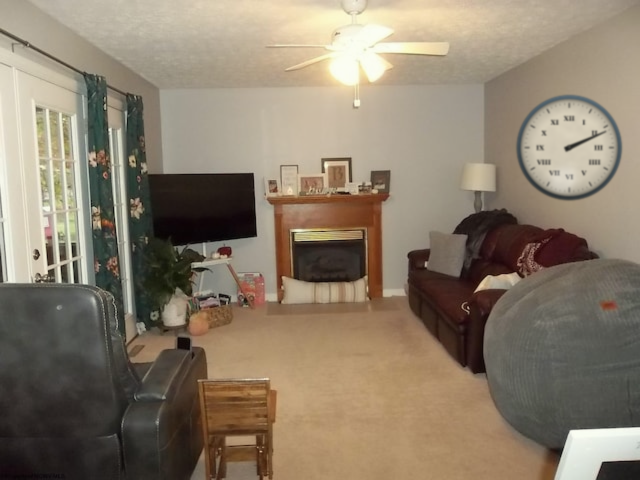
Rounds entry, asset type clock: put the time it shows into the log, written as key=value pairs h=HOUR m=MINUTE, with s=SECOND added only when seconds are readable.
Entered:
h=2 m=11
